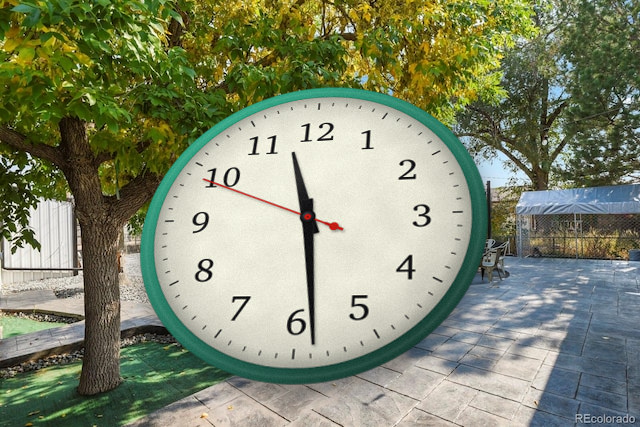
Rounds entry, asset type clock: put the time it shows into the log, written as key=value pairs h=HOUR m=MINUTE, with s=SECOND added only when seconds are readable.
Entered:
h=11 m=28 s=49
